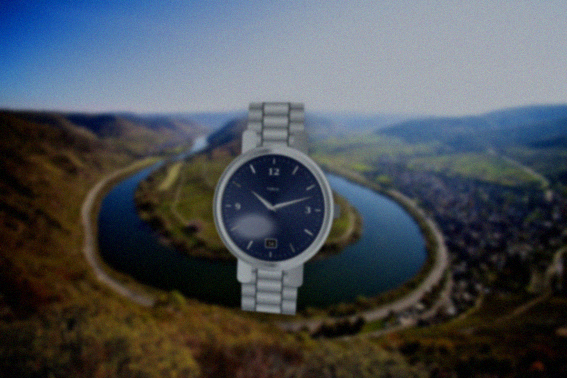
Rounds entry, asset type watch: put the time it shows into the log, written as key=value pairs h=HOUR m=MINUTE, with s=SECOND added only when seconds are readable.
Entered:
h=10 m=12
